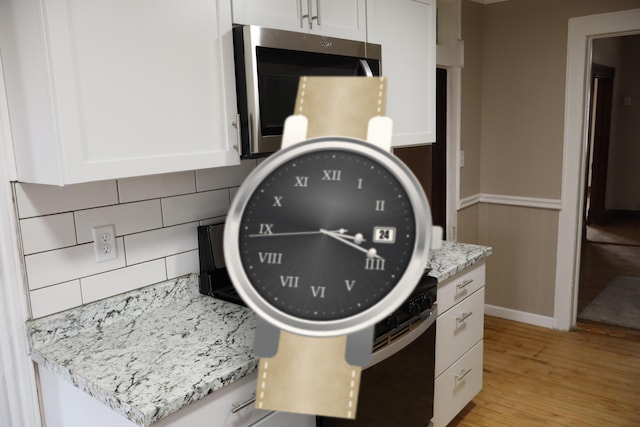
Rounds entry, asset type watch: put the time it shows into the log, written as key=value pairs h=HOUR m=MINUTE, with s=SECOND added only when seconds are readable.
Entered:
h=3 m=18 s=44
